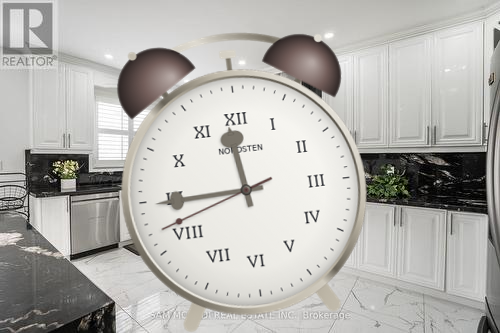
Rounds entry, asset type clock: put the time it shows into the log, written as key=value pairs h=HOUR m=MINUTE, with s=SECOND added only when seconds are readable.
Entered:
h=11 m=44 s=42
